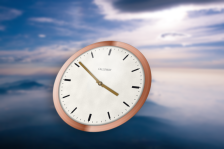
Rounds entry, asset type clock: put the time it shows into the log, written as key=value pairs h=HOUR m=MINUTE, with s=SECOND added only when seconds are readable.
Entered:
h=3 m=51
